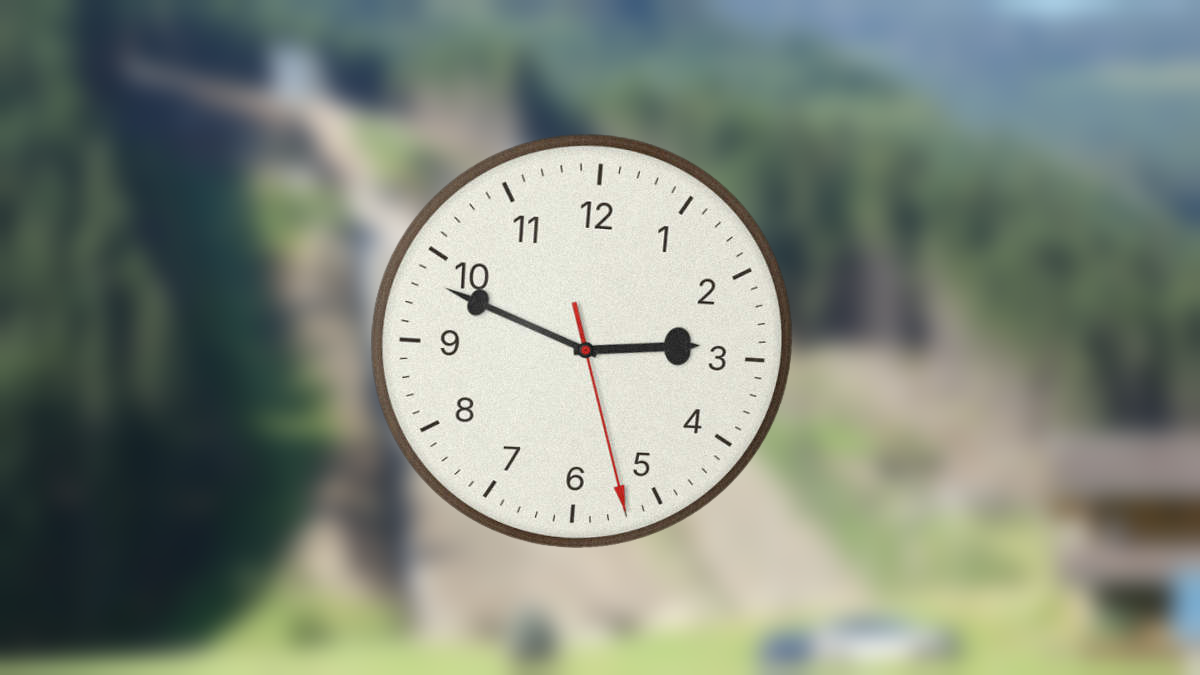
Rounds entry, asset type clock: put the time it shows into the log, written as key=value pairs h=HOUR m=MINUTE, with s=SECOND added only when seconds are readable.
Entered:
h=2 m=48 s=27
